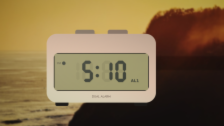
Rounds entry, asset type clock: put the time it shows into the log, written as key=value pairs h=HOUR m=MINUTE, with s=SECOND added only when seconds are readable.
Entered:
h=5 m=10
